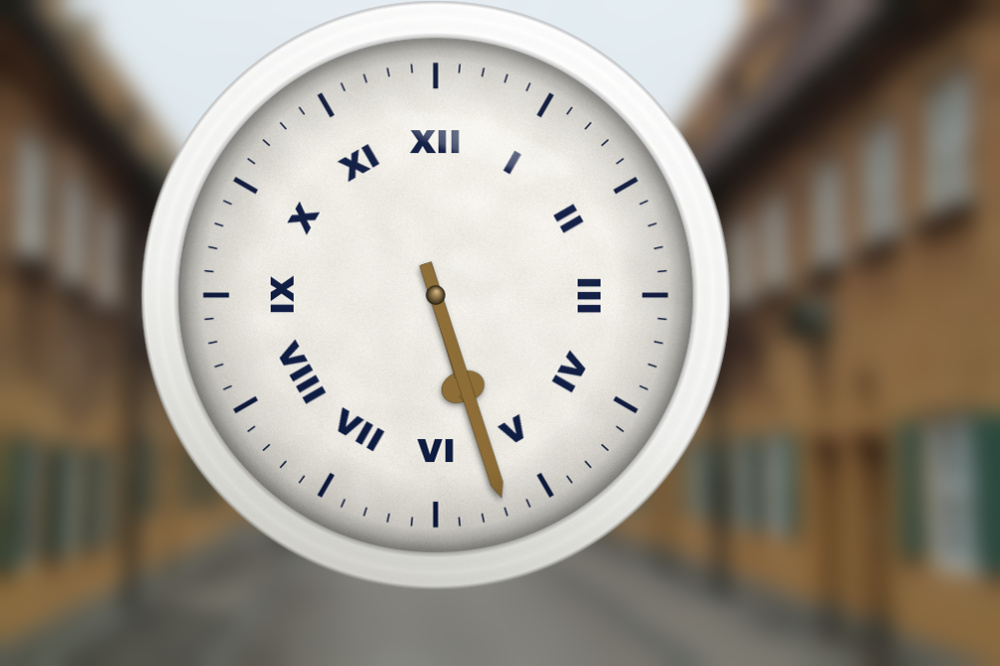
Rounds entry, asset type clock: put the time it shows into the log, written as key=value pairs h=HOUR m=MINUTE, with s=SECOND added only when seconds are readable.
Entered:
h=5 m=27
